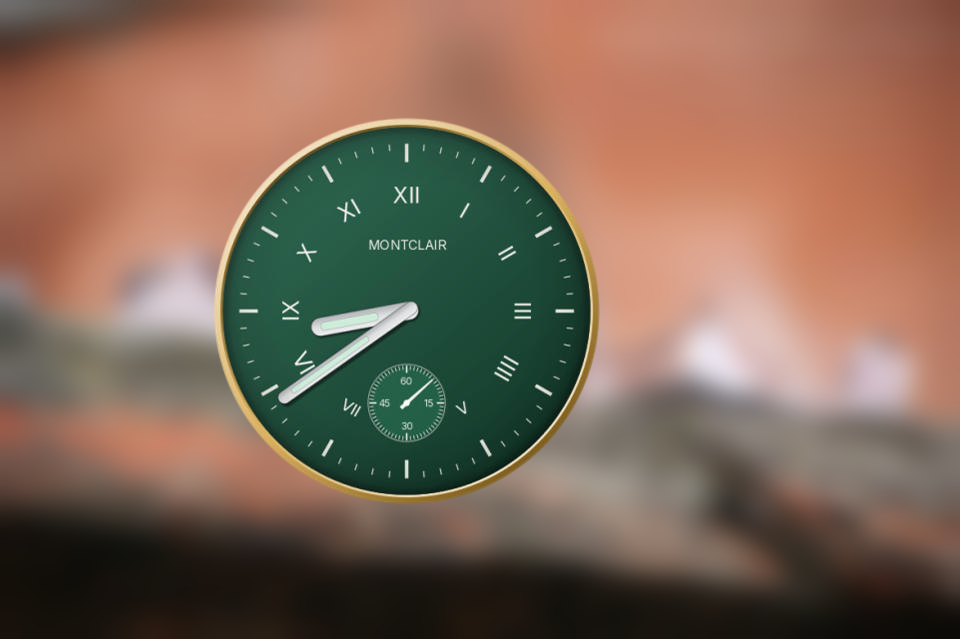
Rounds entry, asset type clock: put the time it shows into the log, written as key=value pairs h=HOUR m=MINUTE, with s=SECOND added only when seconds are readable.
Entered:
h=8 m=39 s=8
